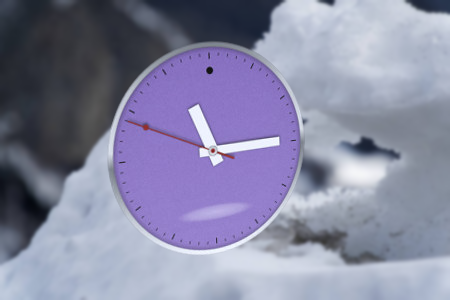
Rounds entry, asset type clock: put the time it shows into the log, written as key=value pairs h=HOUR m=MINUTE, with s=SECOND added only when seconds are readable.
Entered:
h=11 m=14 s=49
